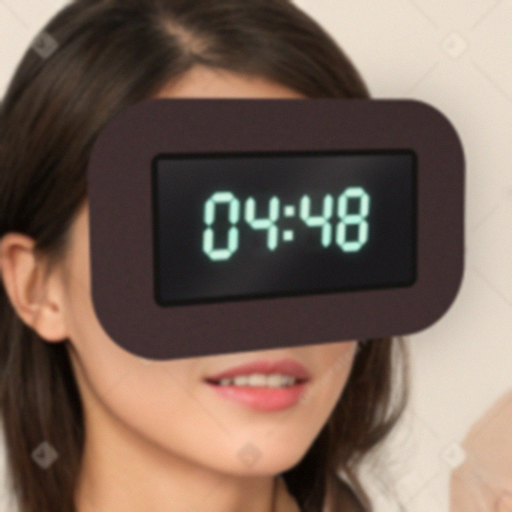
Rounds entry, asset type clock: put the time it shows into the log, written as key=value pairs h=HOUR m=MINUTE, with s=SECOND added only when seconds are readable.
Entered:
h=4 m=48
